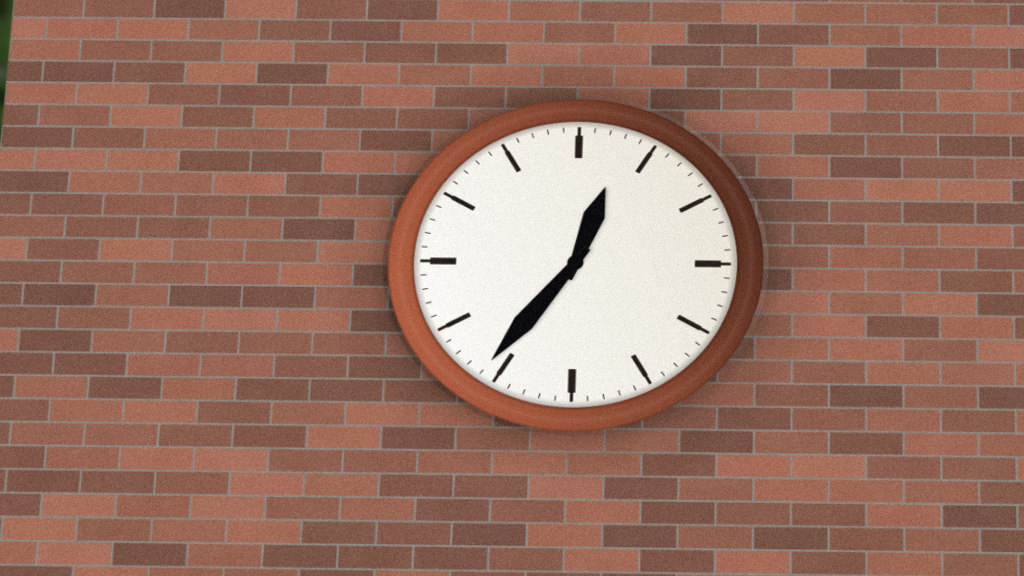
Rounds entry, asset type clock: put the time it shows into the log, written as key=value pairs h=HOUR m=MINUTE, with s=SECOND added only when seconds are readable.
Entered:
h=12 m=36
